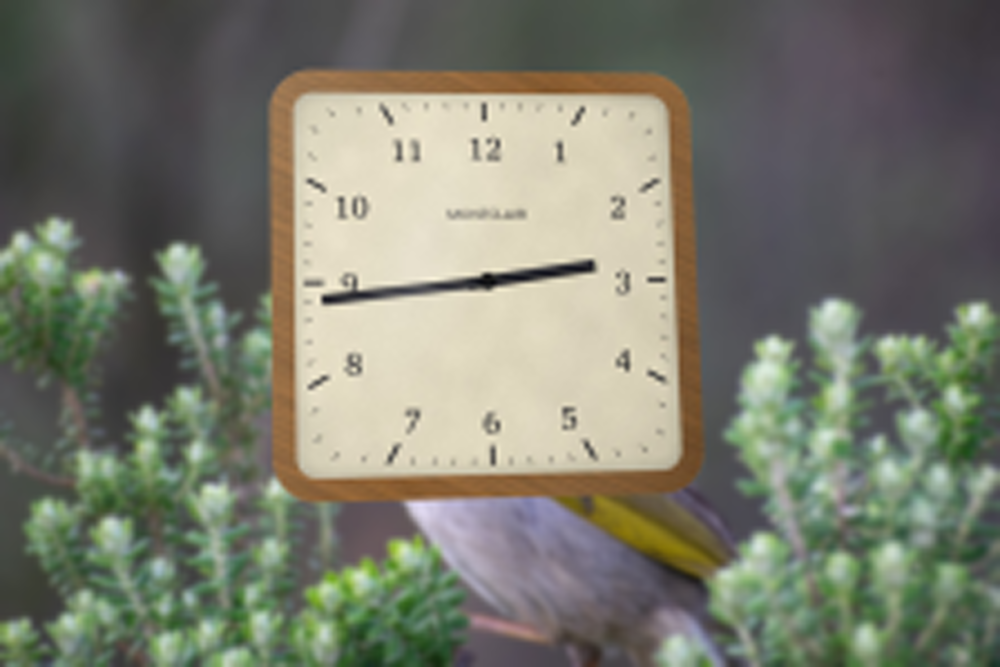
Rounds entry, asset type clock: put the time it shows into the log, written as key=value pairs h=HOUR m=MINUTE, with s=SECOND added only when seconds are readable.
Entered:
h=2 m=44
